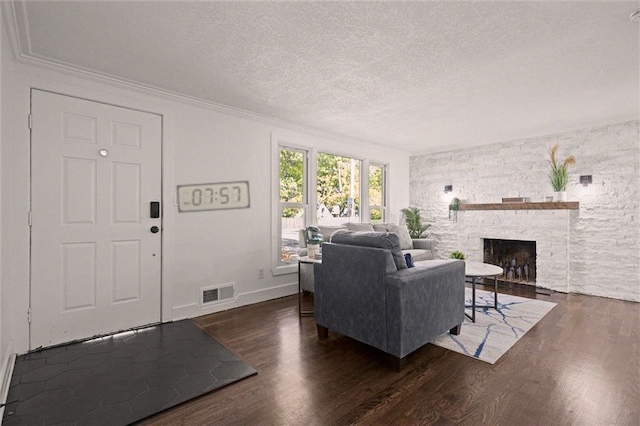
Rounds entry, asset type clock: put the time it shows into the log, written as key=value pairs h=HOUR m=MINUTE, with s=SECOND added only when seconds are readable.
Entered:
h=7 m=57
